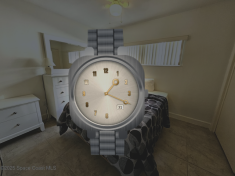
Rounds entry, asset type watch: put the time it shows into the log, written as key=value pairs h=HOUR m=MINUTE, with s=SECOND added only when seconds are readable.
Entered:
h=1 m=19
